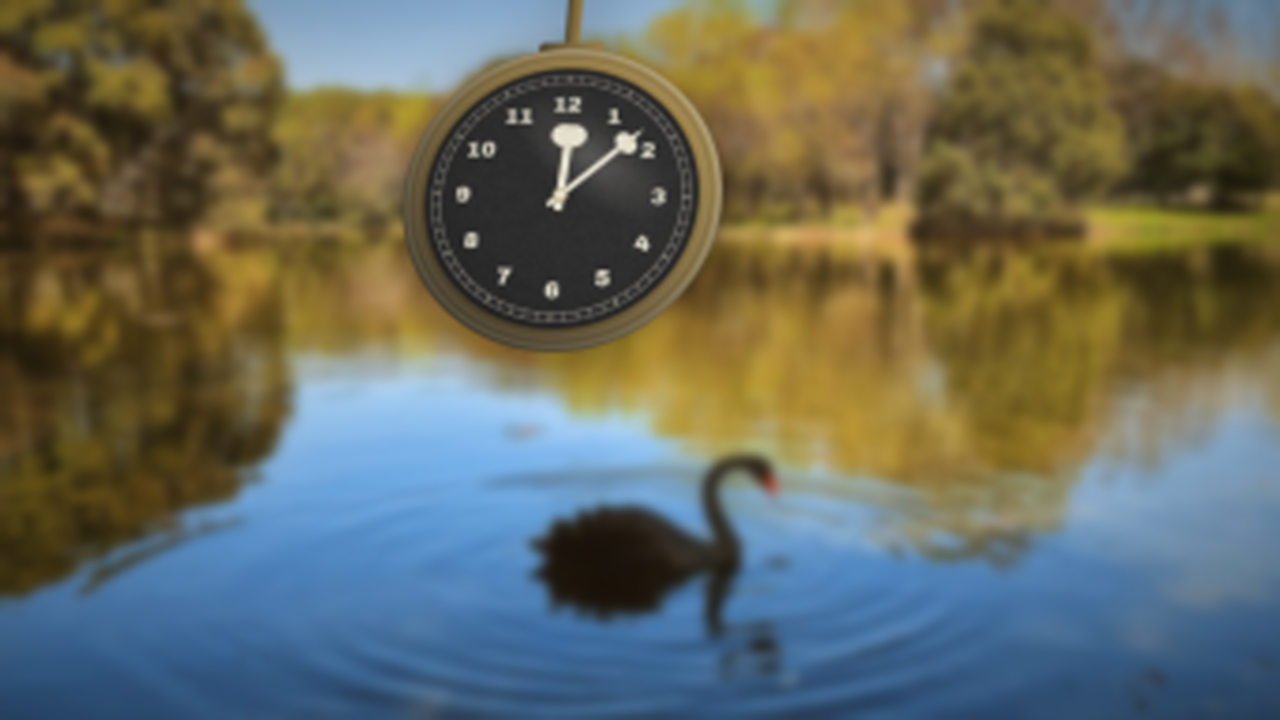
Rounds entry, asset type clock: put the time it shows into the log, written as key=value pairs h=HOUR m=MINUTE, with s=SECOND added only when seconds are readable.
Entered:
h=12 m=8
